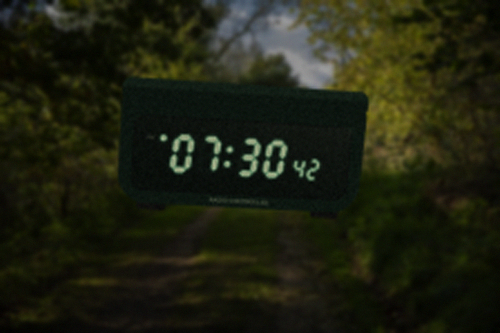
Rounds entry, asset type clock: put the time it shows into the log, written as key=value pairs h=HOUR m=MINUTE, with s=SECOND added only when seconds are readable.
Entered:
h=7 m=30 s=42
